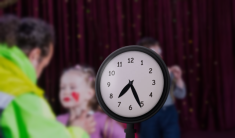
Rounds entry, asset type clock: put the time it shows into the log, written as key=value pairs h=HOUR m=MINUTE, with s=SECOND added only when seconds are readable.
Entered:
h=7 m=26
